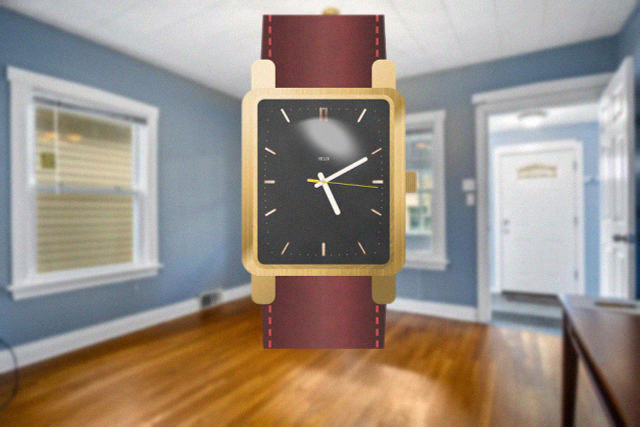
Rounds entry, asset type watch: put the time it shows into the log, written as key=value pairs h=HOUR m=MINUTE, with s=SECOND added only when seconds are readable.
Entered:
h=5 m=10 s=16
